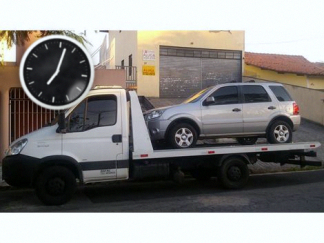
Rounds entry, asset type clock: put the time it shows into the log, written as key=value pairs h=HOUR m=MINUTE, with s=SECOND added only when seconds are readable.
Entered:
h=7 m=2
